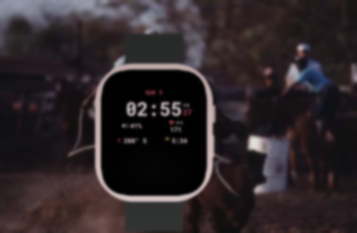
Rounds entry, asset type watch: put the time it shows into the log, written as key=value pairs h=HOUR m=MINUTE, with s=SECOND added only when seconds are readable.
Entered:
h=2 m=55
